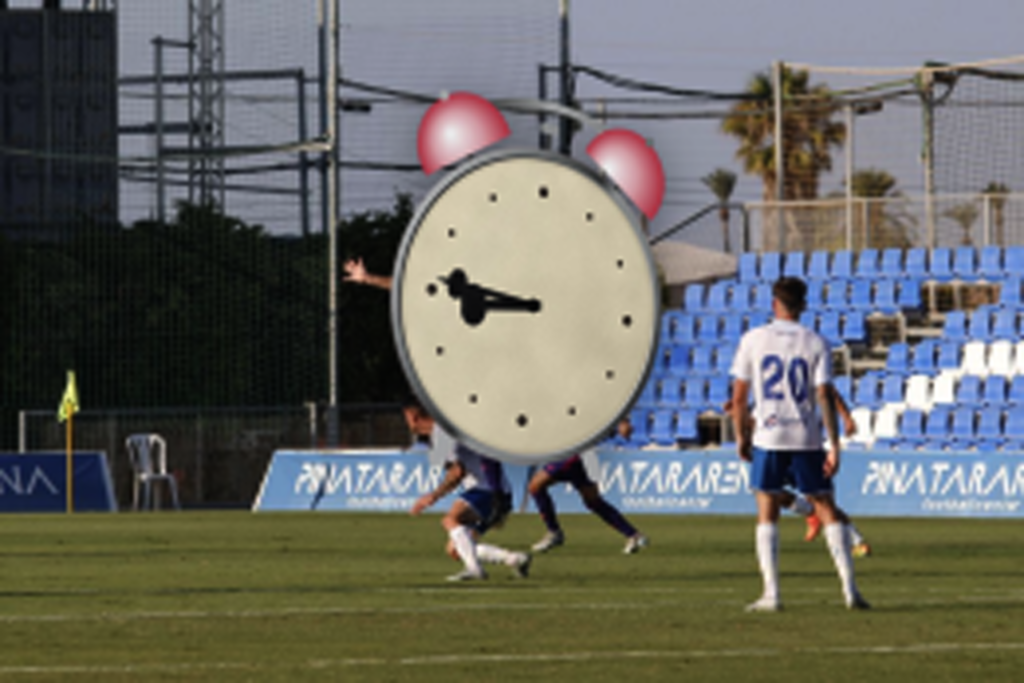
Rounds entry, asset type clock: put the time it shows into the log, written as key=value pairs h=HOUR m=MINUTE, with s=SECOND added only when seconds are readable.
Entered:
h=8 m=46
